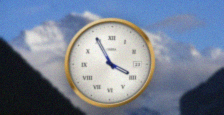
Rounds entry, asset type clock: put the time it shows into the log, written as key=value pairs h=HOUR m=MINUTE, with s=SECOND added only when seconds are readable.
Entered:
h=3 m=55
